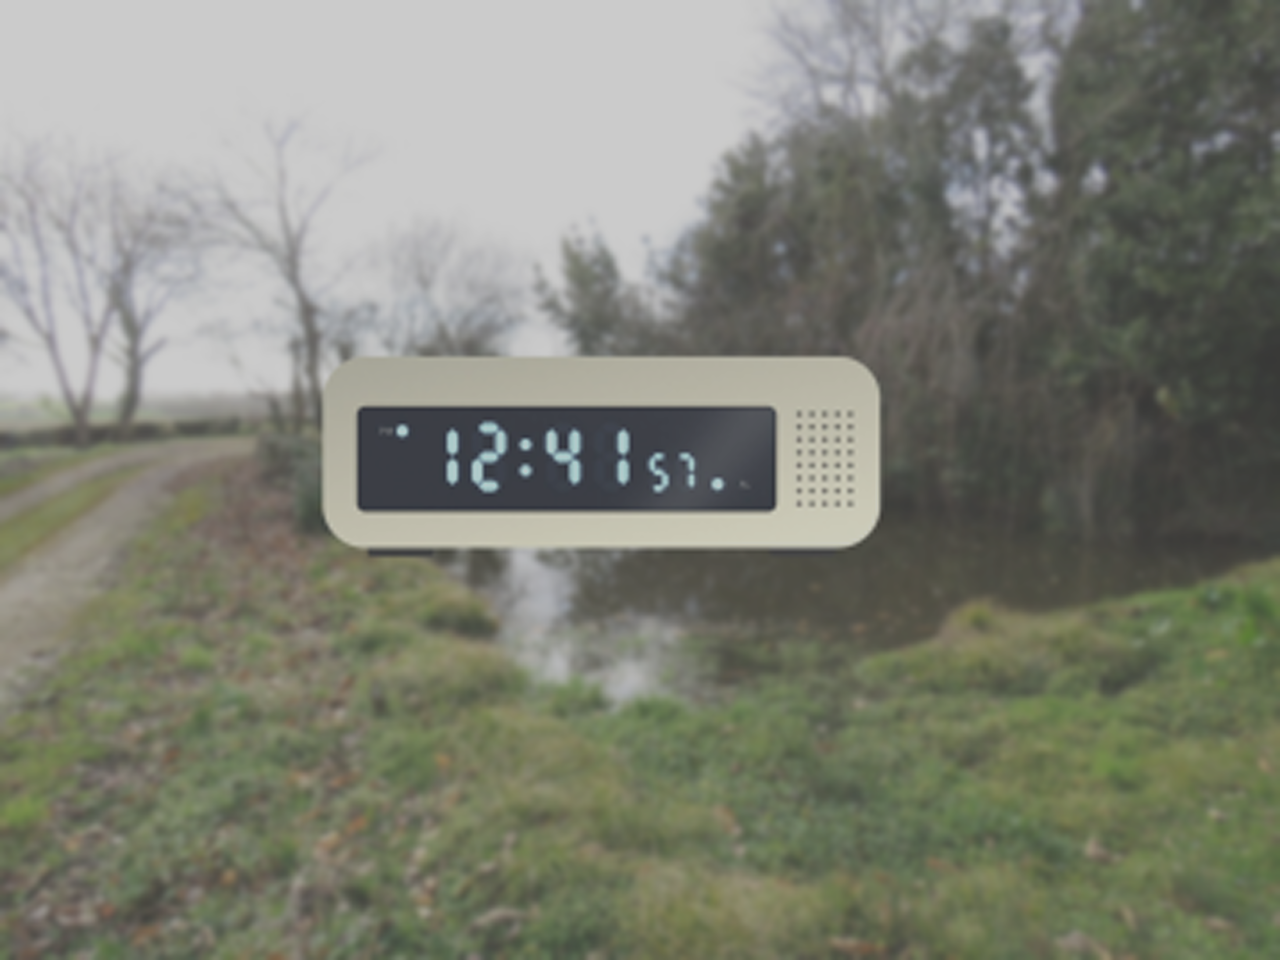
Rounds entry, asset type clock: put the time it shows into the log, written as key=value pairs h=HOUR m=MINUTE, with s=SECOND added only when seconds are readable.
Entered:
h=12 m=41 s=57
